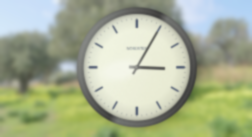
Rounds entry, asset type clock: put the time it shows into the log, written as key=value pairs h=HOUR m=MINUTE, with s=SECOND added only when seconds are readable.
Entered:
h=3 m=5
